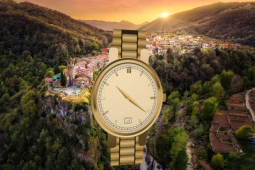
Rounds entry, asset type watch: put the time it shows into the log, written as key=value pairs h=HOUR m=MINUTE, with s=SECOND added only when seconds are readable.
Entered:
h=10 m=21
